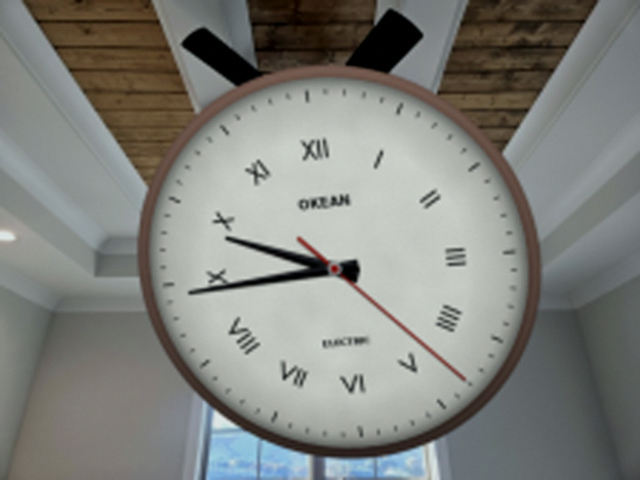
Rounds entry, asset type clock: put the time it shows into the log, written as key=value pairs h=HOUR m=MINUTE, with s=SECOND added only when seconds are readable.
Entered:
h=9 m=44 s=23
